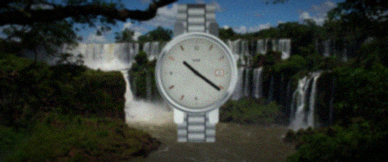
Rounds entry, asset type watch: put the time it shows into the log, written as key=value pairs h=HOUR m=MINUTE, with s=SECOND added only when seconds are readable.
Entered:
h=10 m=21
